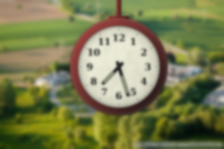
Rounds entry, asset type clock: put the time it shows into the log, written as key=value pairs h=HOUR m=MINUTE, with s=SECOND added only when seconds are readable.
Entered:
h=7 m=27
